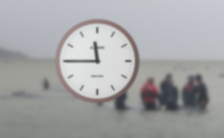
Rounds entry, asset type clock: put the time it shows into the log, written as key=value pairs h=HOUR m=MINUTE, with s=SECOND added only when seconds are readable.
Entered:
h=11 m=45
